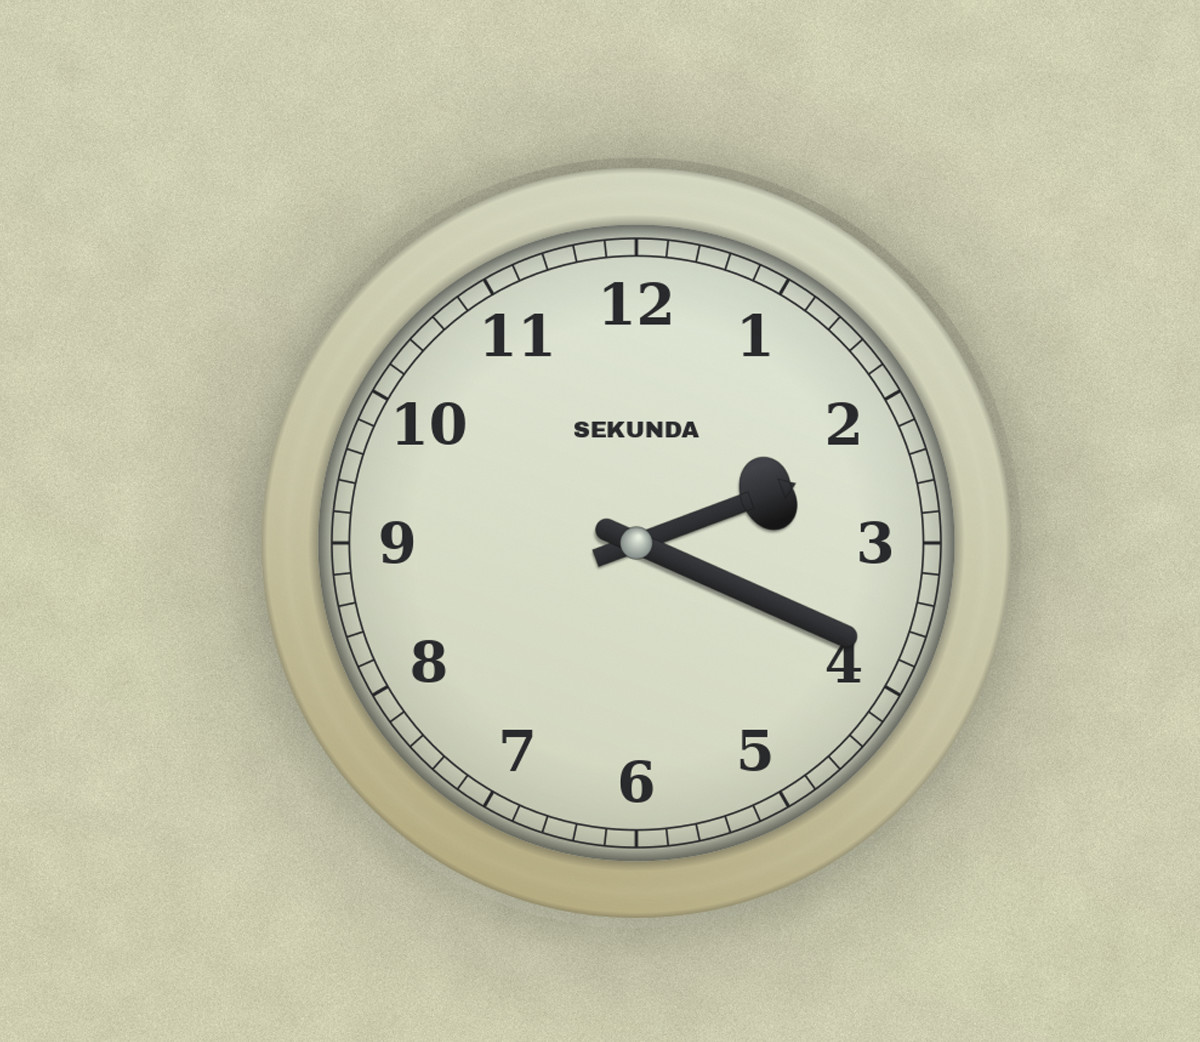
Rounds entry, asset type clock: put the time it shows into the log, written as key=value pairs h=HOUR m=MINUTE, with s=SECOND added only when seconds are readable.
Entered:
h=2 m=19
